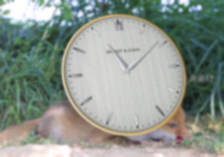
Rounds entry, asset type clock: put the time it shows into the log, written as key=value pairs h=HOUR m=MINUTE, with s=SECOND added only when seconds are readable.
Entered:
h=11 m=9
